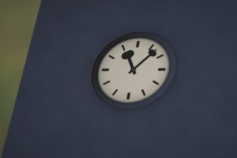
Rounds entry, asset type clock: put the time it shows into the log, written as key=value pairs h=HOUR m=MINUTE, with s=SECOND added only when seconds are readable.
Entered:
h=11 m=7
